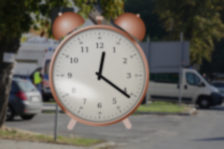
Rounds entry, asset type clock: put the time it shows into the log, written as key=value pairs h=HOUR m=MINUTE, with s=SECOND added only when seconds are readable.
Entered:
h=12 m=21
